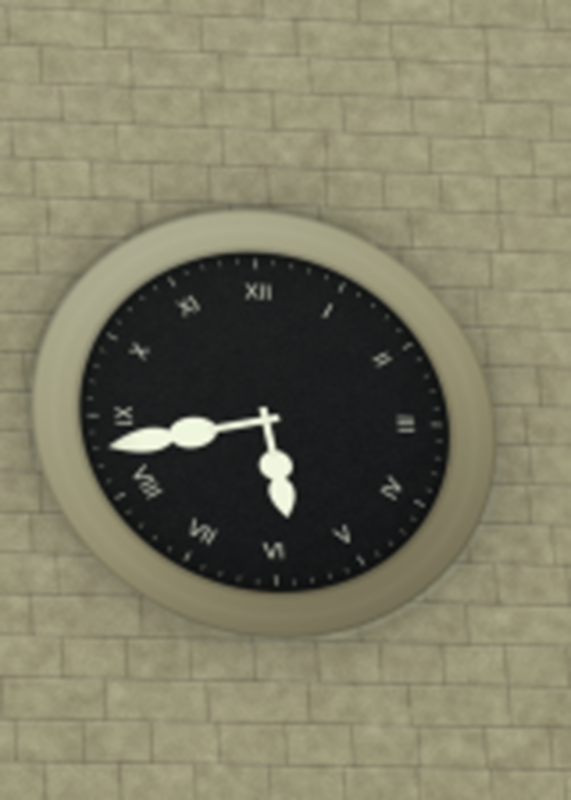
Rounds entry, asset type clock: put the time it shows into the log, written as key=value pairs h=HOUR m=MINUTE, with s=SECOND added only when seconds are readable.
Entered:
h=5 m=43
